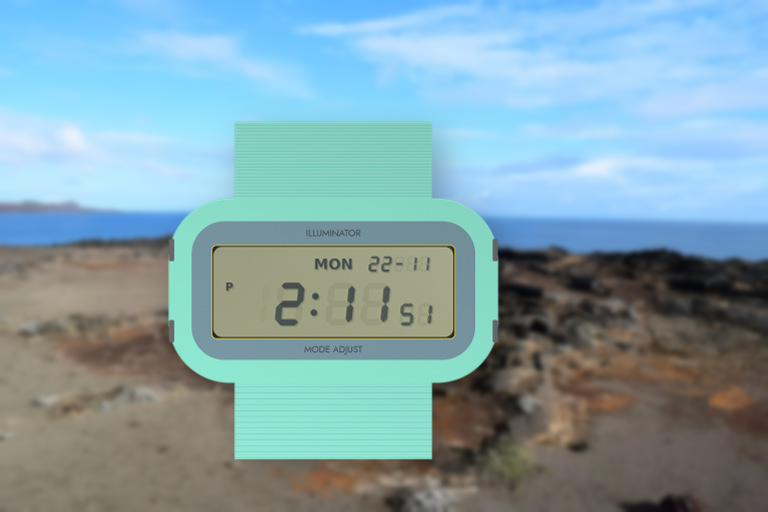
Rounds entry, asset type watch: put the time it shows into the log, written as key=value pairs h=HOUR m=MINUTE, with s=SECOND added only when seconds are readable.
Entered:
h=2 m=11 s=51
